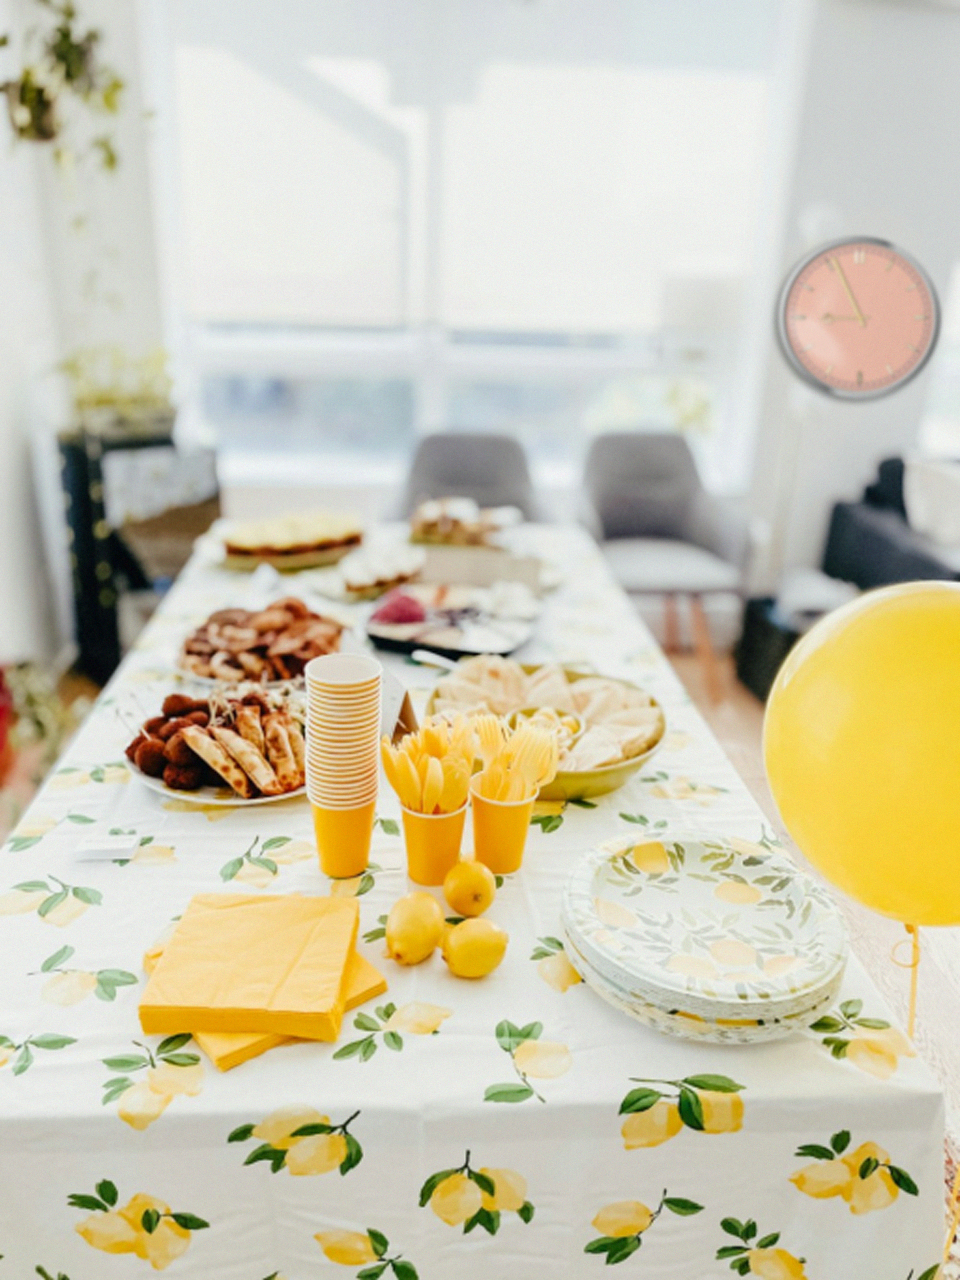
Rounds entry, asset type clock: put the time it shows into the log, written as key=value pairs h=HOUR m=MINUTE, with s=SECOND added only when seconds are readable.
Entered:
h=8 m=56
